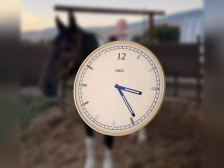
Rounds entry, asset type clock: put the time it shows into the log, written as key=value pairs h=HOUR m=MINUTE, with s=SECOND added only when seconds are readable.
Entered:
h=3 m=24
